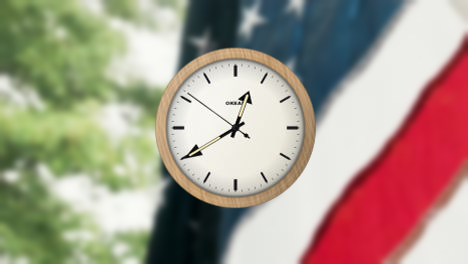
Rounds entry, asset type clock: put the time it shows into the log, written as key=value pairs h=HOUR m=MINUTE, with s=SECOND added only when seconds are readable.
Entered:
h=12 m=39 s=51
